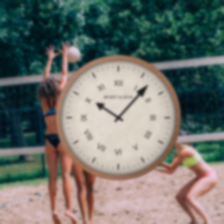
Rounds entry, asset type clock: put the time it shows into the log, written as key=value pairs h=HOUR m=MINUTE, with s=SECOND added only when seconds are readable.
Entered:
h=10 m=7
